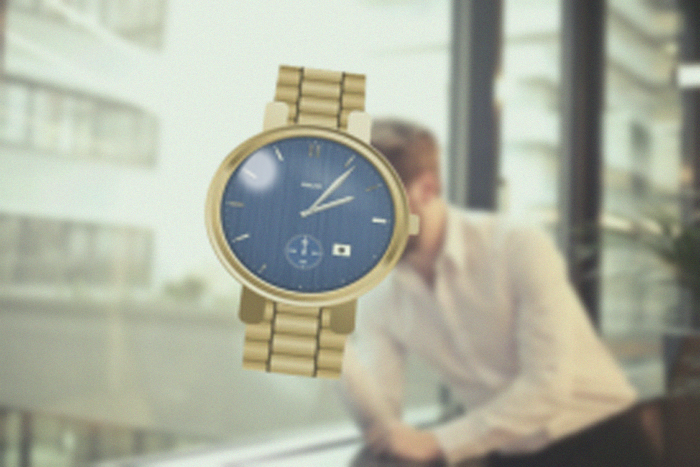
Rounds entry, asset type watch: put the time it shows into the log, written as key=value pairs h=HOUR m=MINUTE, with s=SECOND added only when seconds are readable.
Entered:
h=2 m=6
